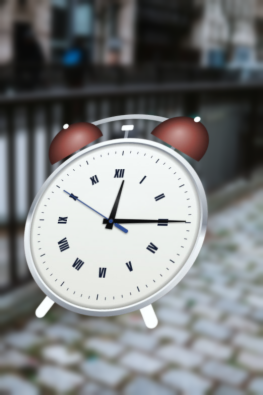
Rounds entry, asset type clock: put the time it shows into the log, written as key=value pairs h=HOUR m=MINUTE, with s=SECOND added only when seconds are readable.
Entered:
h=12 m=14 s=50
